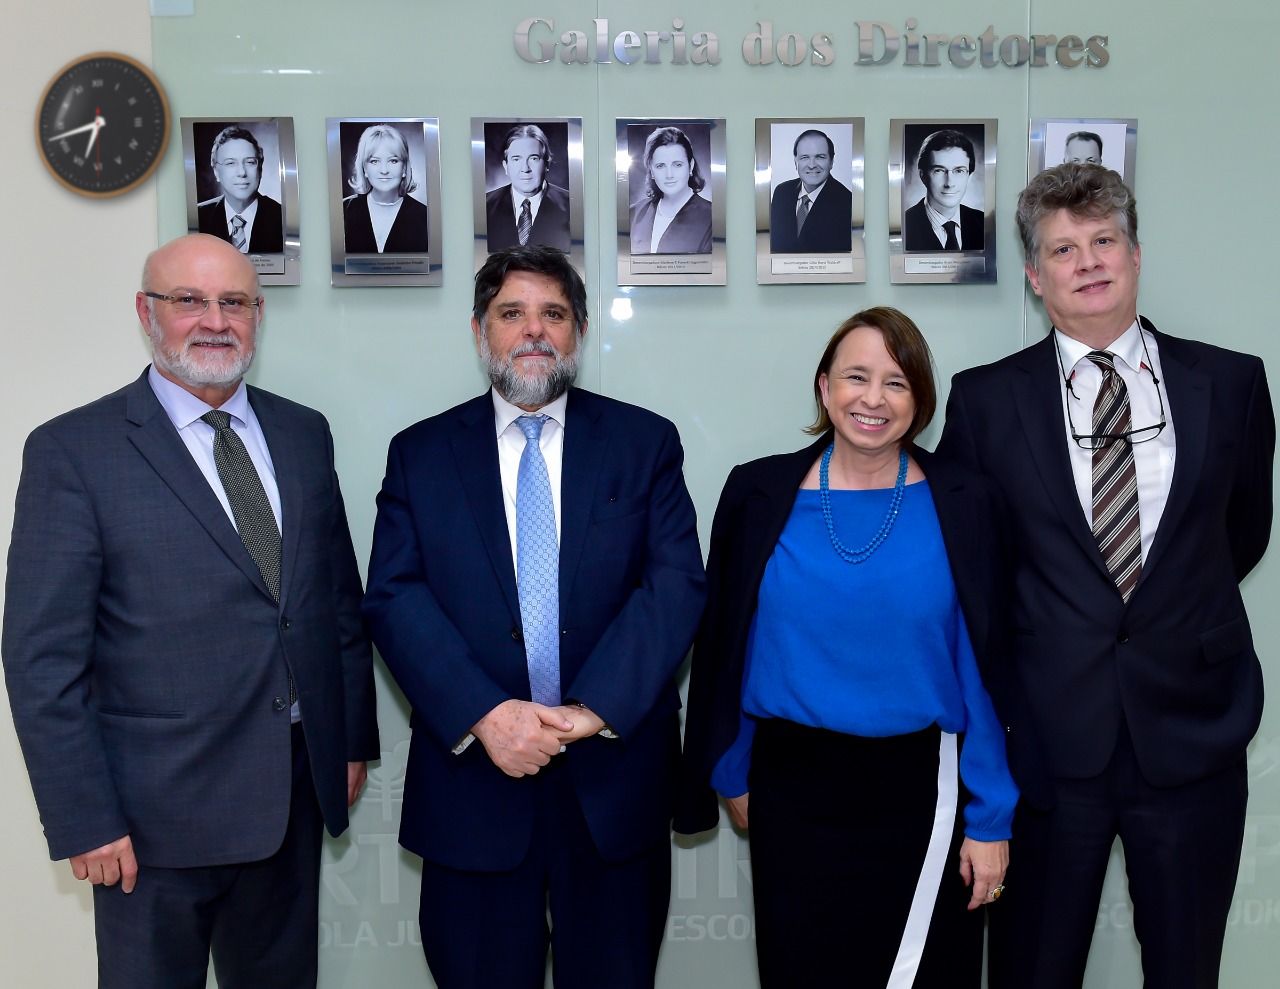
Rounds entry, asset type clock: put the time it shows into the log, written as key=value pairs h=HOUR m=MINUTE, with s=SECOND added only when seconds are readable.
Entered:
h=6 m=42 s=30
